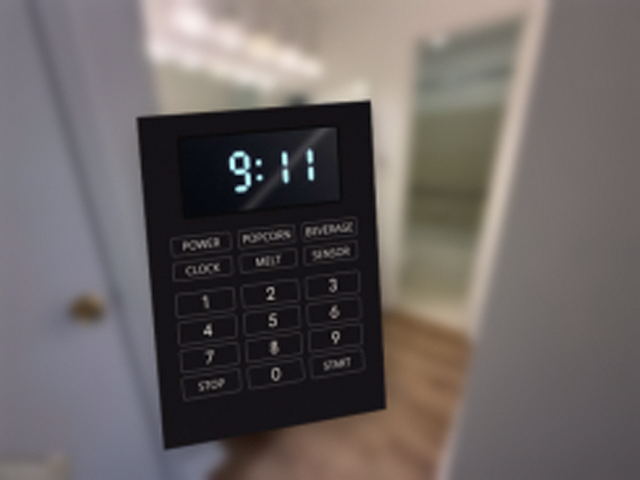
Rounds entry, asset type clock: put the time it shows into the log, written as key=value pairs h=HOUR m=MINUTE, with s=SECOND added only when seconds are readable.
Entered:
h=9 m=11
